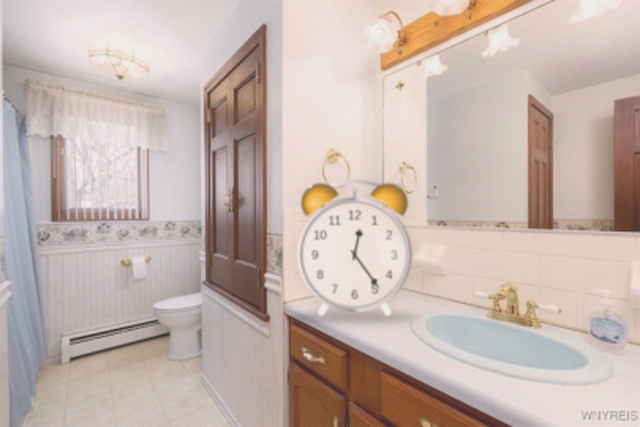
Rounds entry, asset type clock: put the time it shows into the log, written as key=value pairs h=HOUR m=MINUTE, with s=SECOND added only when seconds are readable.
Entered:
h=12 m=24
